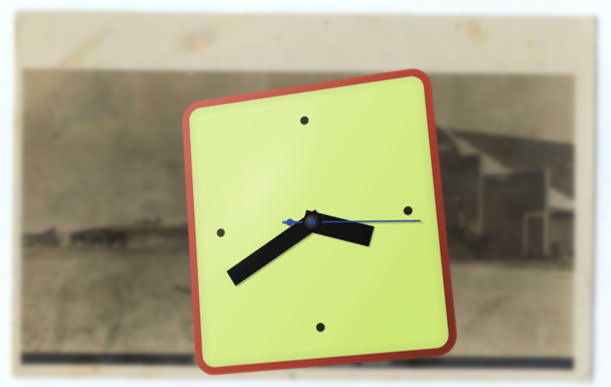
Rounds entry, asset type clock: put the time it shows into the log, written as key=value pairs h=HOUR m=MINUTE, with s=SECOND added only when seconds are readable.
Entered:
h=3 m=40 s=16
